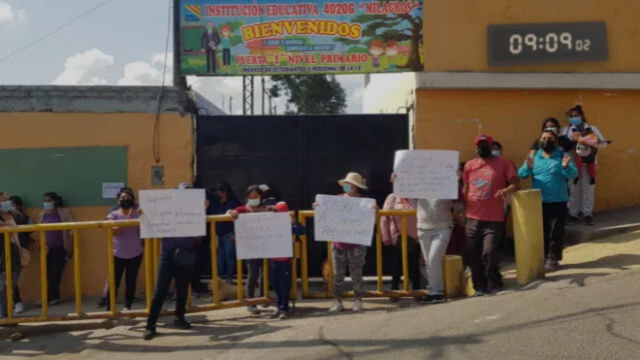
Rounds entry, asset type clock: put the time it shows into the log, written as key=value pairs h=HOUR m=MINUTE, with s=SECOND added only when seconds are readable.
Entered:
h=9 m=9
